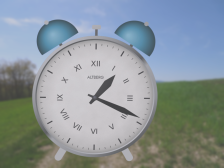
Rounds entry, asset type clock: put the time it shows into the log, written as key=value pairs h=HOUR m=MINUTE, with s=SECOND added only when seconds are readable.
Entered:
h=1 m=19
